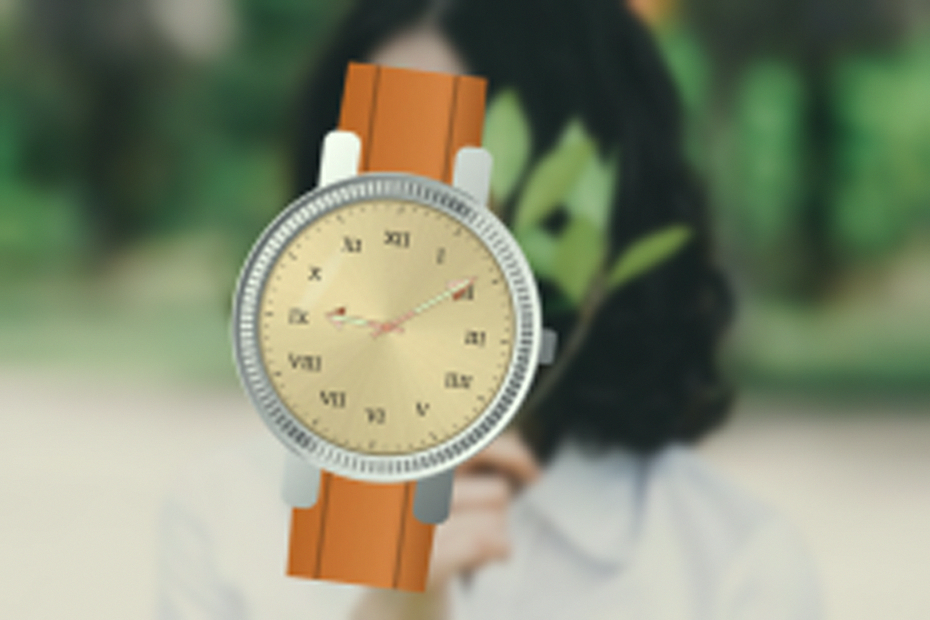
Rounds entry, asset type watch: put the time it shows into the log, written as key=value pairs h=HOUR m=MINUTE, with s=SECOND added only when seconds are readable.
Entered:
h=9 m=9
